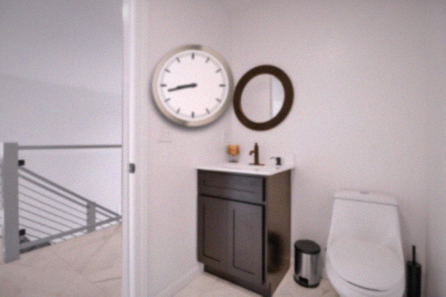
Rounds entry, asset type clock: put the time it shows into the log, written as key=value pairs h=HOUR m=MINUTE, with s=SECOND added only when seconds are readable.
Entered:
h=8 m=43
